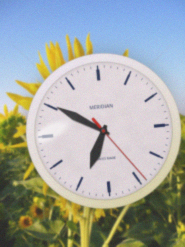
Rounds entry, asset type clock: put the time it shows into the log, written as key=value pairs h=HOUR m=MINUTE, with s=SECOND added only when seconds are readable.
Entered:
h=6 m=50 s=24
